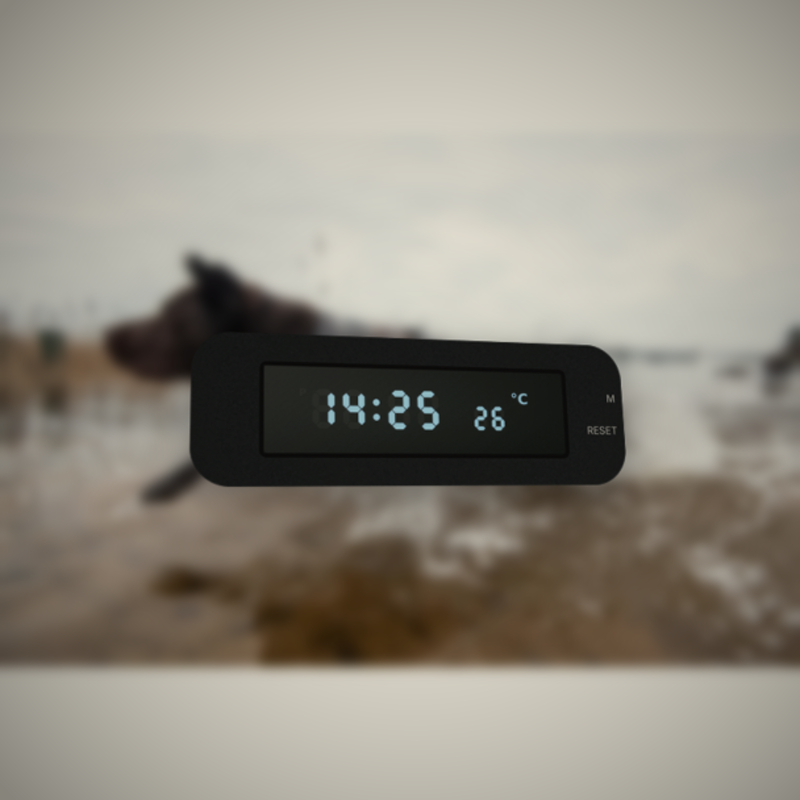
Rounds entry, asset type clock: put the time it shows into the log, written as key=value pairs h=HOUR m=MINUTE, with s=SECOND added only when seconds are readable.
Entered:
h=14 m=25
